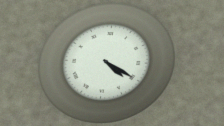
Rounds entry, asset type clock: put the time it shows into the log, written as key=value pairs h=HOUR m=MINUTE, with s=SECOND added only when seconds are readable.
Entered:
h=4 m=20
